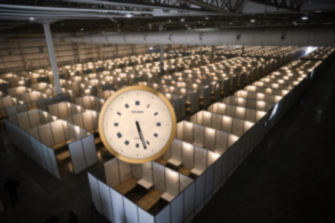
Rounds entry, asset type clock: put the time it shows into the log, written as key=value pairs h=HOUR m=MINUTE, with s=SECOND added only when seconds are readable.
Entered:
h=5 m=27
